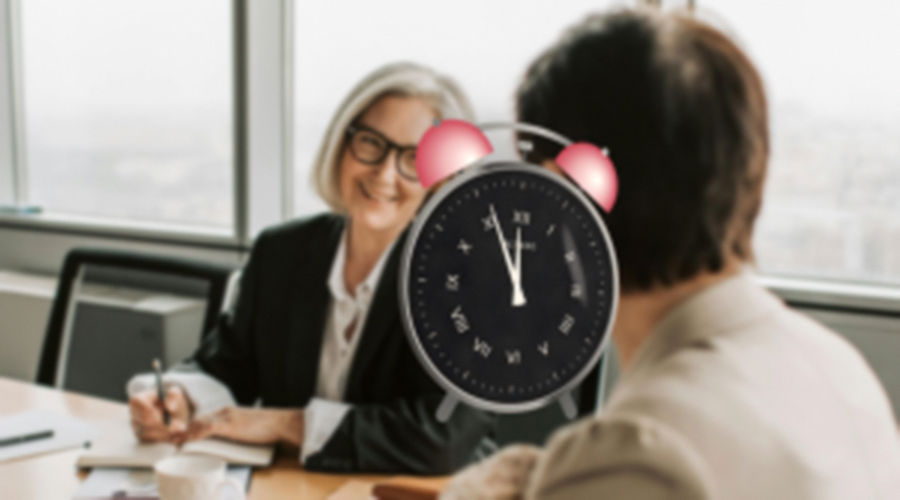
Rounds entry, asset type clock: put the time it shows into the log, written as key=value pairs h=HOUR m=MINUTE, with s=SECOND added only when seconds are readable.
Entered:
h=11 m=56
